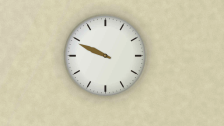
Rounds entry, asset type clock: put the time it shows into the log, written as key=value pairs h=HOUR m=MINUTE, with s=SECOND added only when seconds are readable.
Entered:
h=9 m=49
